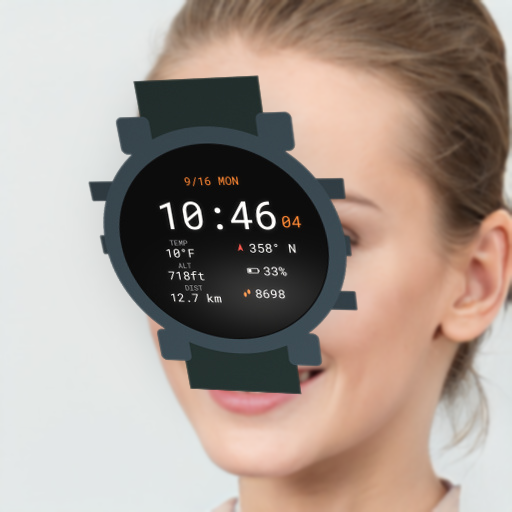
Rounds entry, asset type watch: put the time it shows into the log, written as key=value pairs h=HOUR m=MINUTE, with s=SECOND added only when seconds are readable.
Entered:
h=10 m=46 s=4
